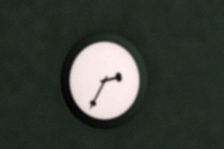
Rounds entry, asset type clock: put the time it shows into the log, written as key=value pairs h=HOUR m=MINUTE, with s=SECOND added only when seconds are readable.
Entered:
h=2 m=35
